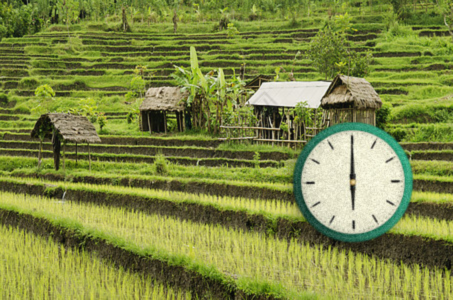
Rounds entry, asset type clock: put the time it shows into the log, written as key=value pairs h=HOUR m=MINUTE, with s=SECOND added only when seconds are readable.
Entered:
h=6 m=0
